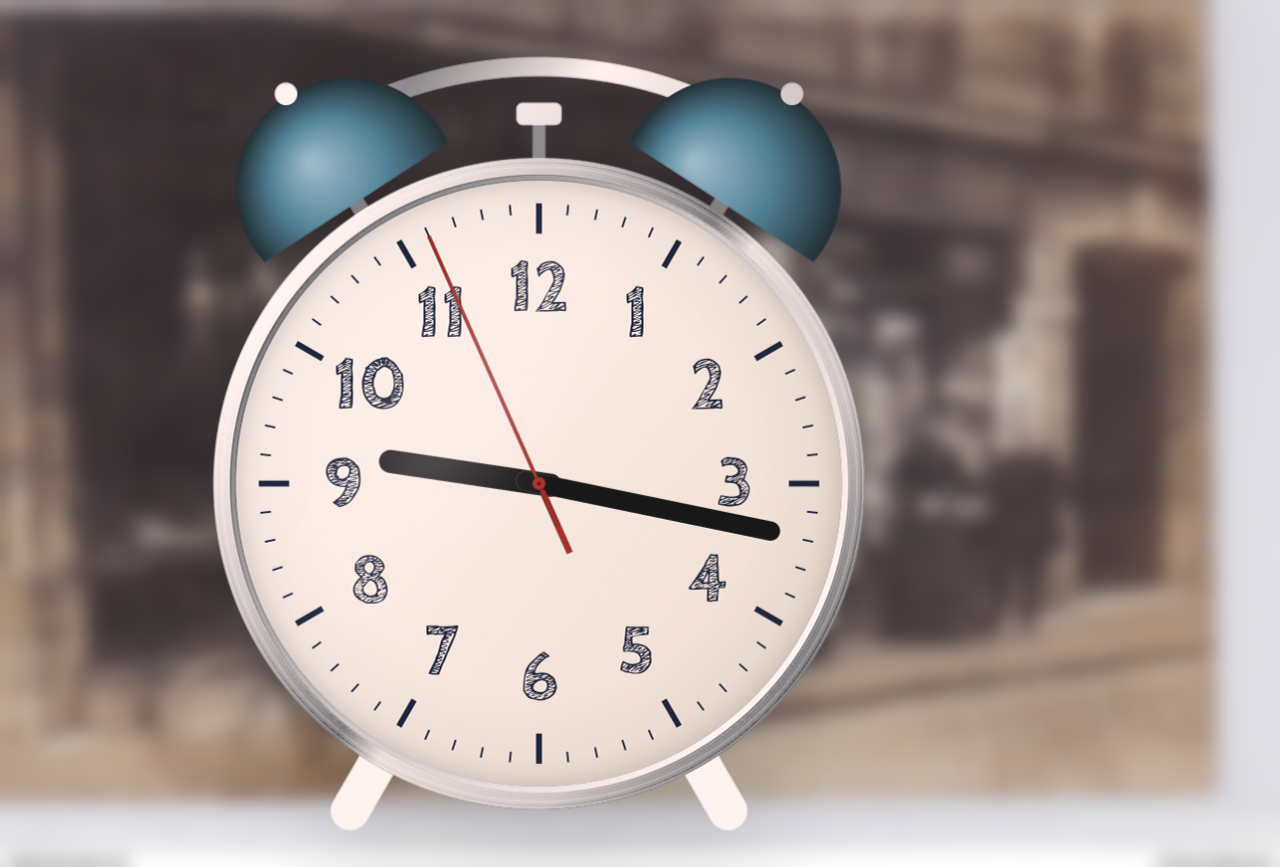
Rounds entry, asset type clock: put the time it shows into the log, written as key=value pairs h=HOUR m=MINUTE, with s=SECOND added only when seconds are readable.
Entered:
h=9 m=16 s=56
